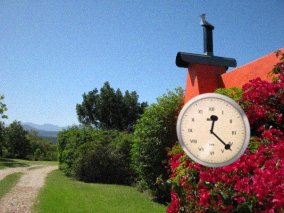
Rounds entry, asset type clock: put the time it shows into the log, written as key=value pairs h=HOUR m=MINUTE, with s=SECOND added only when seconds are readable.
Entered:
h=12 m=22
